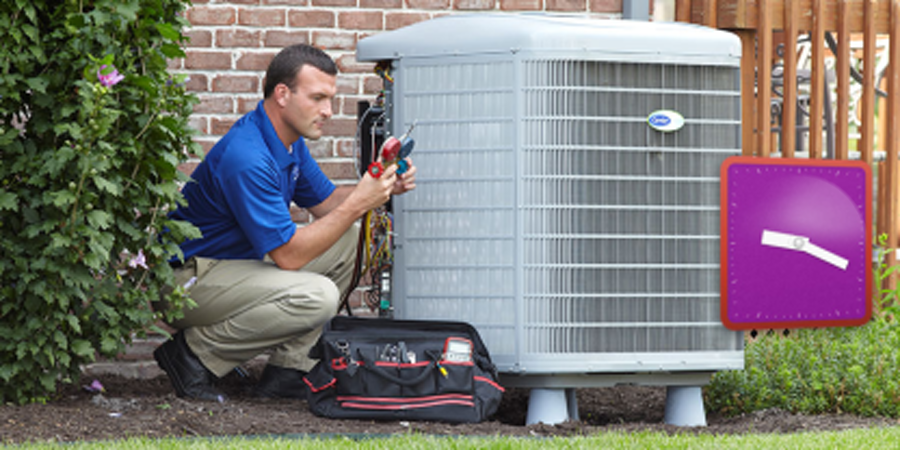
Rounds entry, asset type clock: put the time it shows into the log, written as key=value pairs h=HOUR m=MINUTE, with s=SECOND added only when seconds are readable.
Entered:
h=9 m=19
